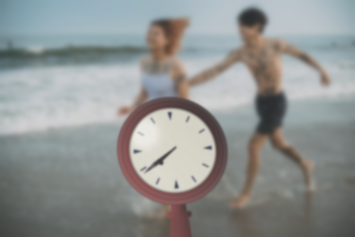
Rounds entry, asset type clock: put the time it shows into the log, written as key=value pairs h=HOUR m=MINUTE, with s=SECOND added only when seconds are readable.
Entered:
h=7 m=39
